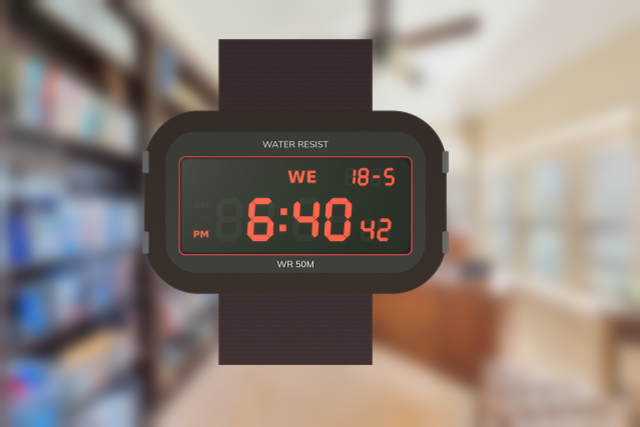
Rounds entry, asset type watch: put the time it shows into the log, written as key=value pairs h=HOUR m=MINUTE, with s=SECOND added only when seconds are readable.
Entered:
h=6 m=40 s=42
